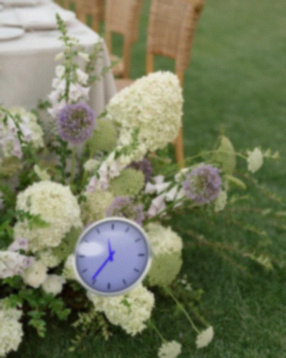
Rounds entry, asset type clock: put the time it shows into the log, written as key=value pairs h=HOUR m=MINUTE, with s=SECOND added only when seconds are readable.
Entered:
h=11 m=36
